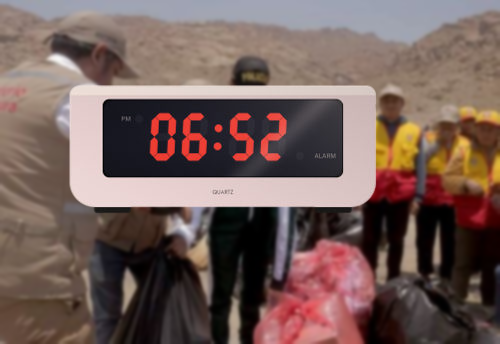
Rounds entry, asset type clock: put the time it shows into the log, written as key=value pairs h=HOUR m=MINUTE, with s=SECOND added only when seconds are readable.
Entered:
h=6 m=52
